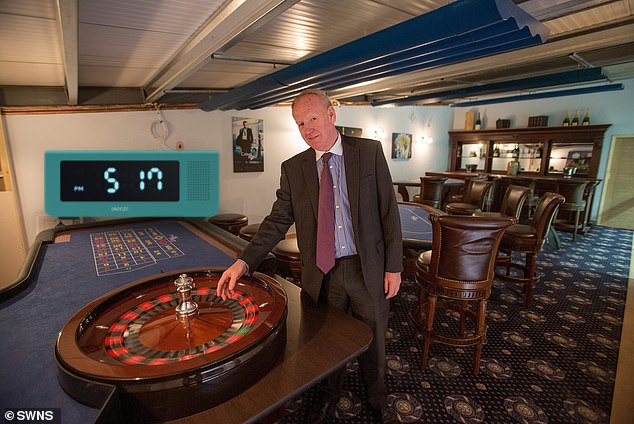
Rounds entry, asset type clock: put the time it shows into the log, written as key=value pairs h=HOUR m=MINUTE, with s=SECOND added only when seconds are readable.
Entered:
h=5 m=17
